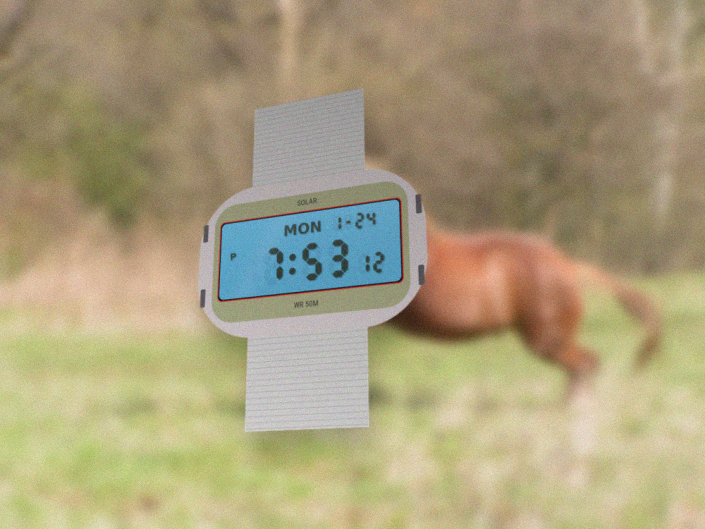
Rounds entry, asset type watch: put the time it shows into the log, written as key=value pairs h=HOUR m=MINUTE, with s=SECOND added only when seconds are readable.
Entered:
h=7 m=53 s=12
